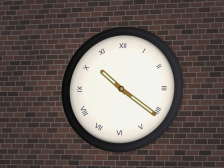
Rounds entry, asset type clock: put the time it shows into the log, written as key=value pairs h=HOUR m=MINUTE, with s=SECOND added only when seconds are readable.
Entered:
h=10 m=21
